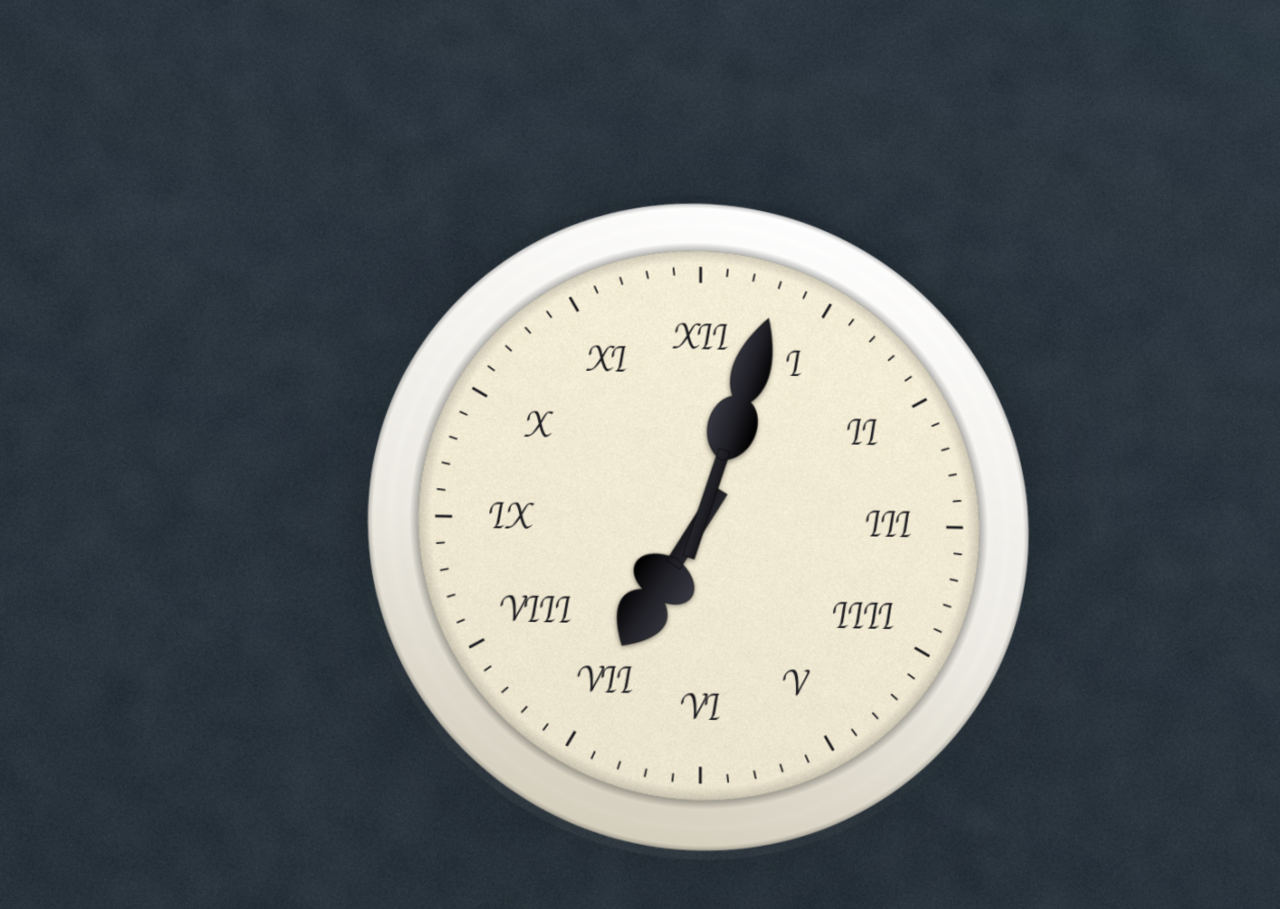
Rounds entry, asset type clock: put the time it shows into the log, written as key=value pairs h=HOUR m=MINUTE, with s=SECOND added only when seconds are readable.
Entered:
h=7 m=3
